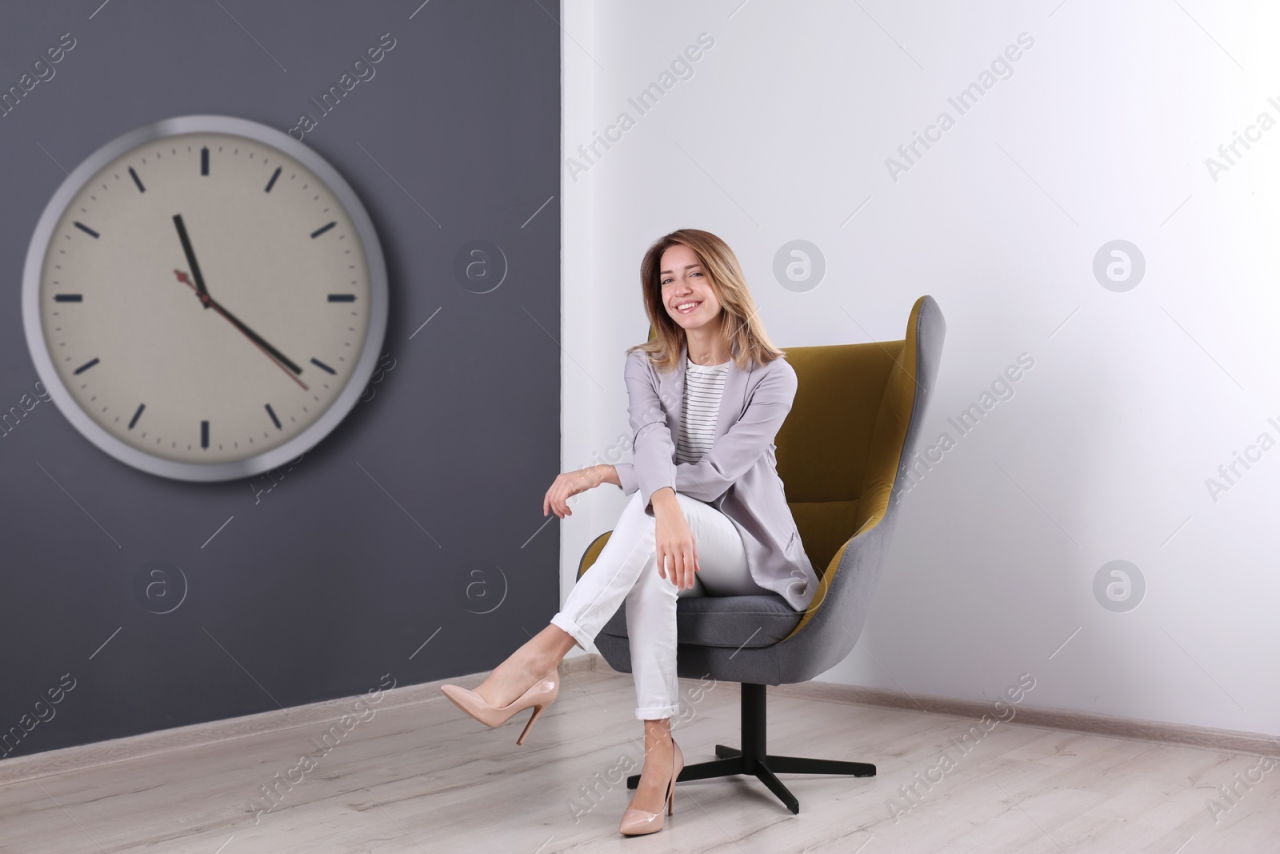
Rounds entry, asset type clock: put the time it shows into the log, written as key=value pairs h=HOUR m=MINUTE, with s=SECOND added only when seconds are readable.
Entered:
h=11 m=21 s=22
